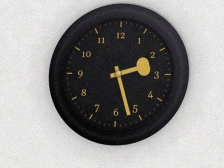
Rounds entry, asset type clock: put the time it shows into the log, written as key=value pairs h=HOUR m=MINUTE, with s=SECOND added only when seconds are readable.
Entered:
h=2 m=27
